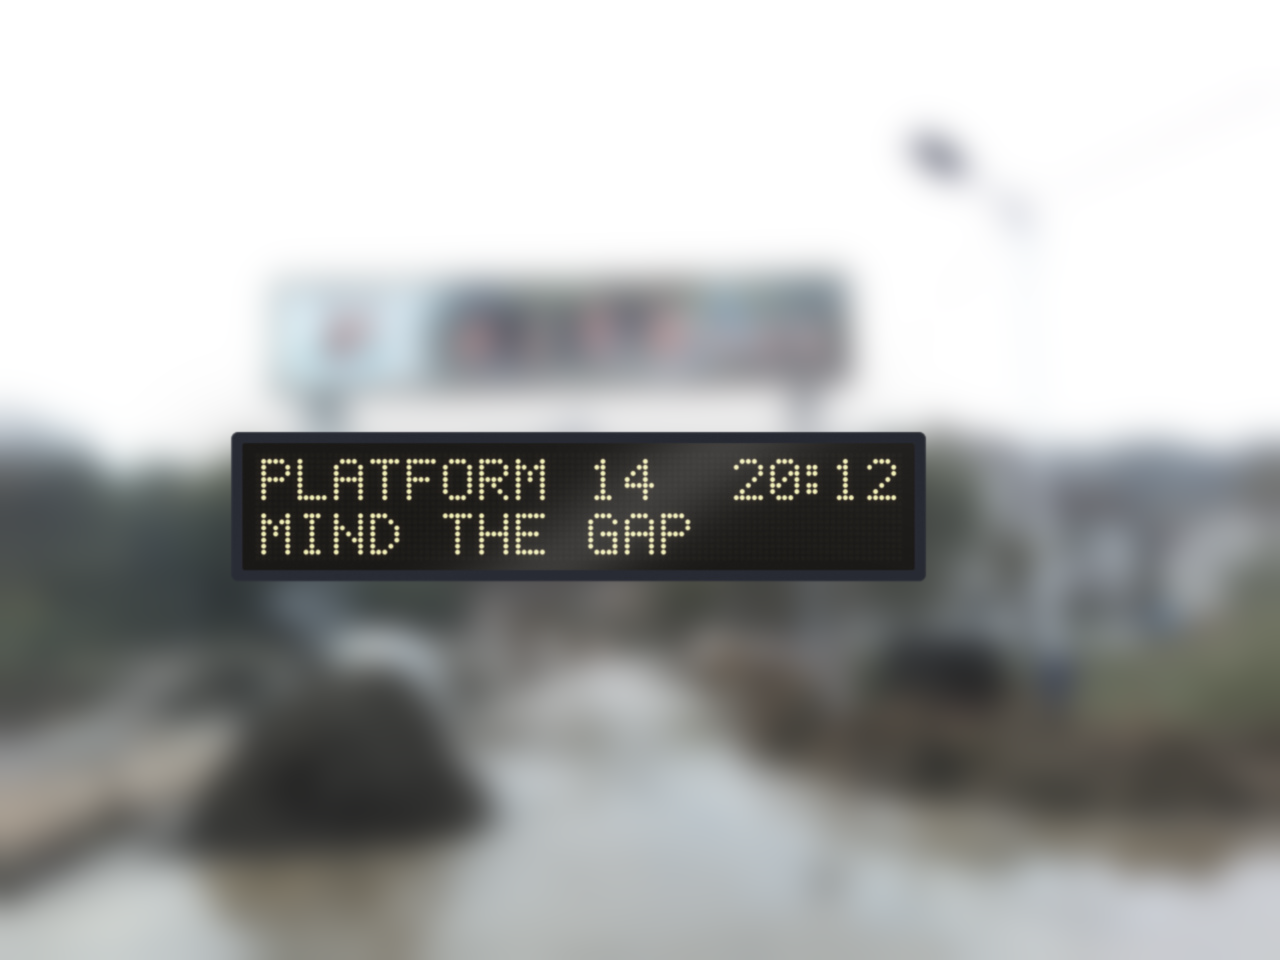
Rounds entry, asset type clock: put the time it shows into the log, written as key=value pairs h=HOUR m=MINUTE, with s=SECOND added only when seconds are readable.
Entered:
h=20 m=12
